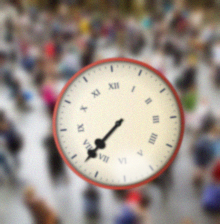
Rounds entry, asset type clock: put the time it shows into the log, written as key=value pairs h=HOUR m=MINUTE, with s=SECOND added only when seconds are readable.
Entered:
h=7 m=38
